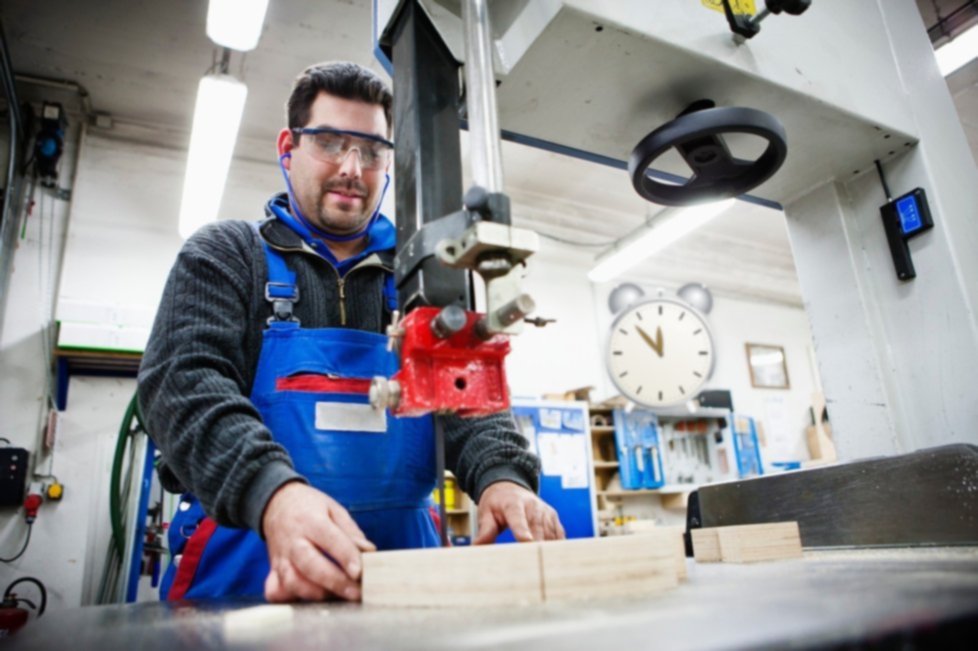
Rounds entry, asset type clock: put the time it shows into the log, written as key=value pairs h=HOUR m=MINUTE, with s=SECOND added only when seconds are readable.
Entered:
h=11 m=53
